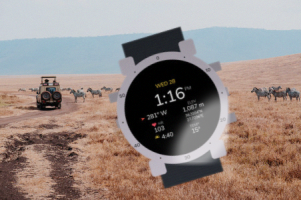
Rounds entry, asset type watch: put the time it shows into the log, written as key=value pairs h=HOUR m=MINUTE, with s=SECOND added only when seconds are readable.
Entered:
h=1 m=16
